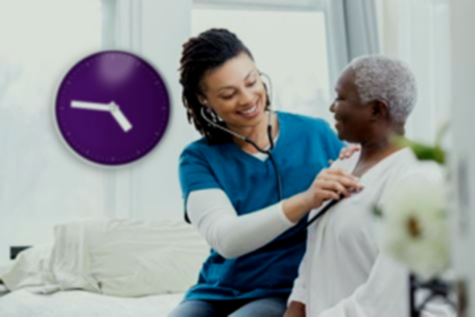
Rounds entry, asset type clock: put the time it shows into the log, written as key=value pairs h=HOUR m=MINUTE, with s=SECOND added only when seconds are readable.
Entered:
h=4 m=46
